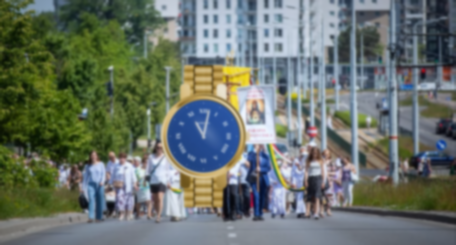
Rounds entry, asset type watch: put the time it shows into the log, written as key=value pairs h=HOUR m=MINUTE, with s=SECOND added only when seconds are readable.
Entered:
h=11 m=2
